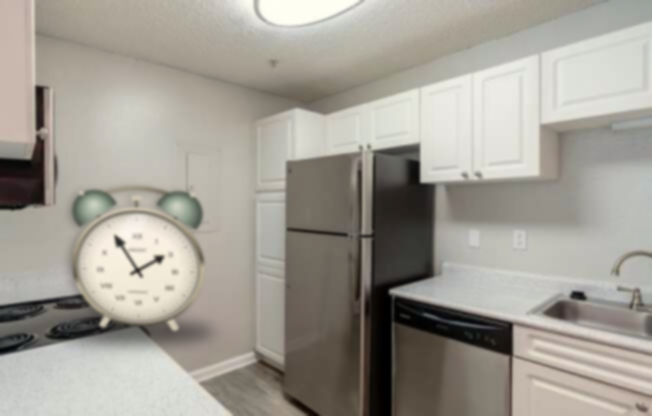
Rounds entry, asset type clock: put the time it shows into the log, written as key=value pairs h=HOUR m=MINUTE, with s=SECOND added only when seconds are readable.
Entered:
h=1 m=55
